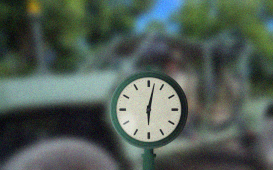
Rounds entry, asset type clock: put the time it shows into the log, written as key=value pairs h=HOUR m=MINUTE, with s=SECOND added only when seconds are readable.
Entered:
h=6 m=2
